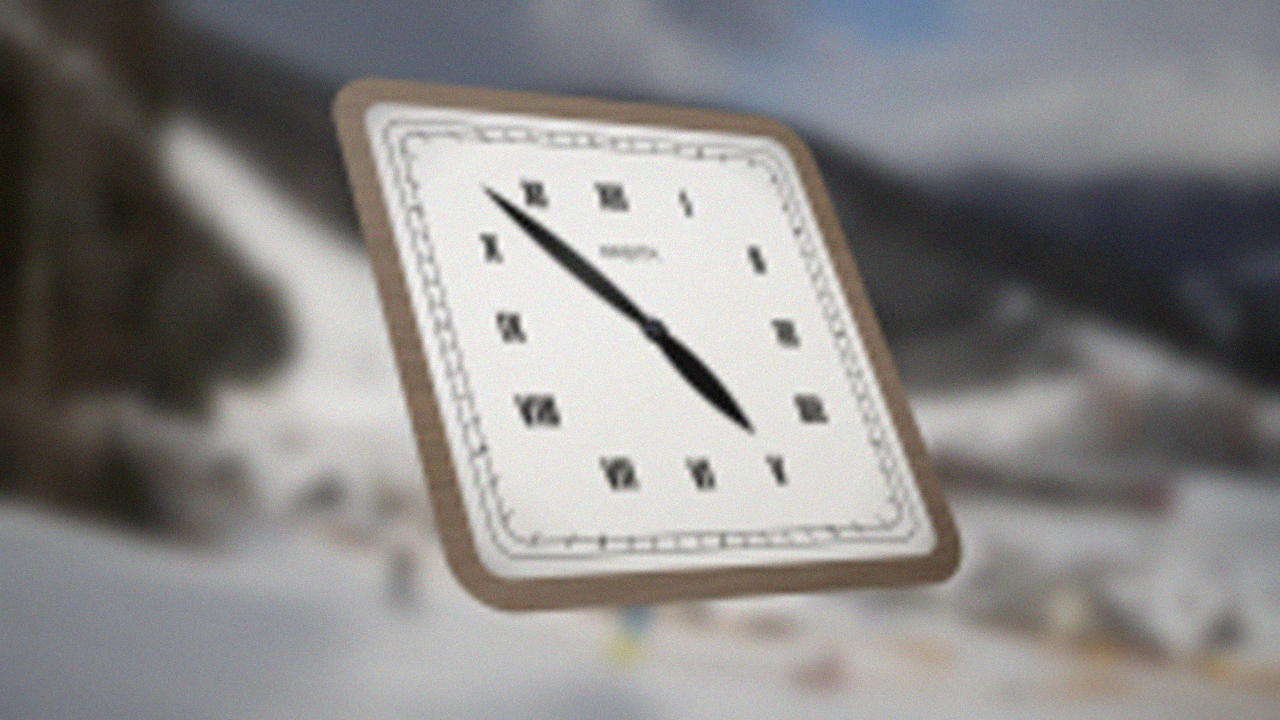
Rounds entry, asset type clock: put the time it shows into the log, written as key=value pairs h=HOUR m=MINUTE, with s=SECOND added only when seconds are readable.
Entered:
h=4 m=53
